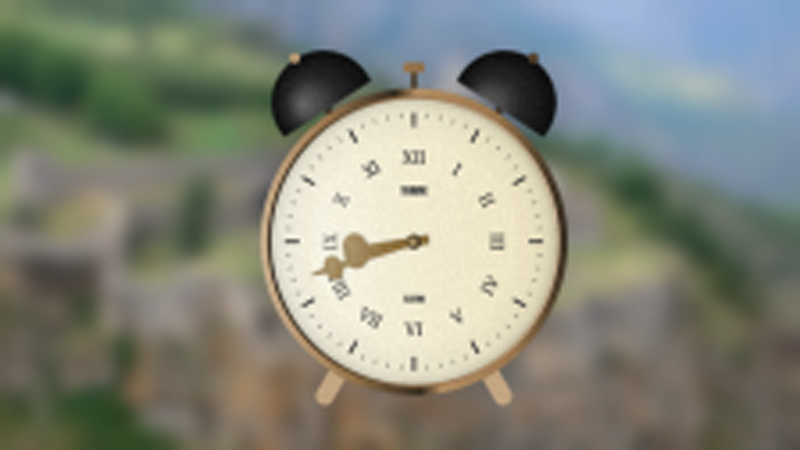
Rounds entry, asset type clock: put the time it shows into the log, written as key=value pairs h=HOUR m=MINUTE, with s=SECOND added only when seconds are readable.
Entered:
h=8 m=42
